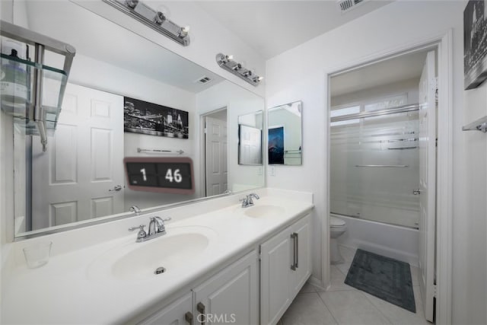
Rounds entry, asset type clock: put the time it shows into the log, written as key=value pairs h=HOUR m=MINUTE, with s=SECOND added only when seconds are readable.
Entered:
h=1 m=46
